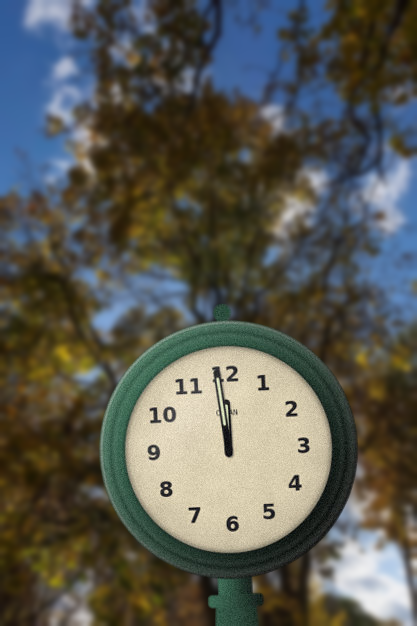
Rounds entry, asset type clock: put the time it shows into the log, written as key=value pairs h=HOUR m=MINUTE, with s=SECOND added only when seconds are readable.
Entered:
h=11 m=59
